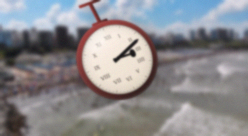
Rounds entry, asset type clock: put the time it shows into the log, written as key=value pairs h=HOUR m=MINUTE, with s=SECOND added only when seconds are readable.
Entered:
h=3 m=12
